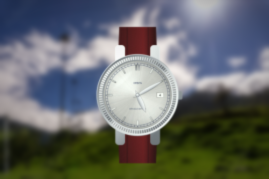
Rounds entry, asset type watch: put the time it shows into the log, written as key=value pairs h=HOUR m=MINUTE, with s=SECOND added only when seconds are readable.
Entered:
h=5 m=10
